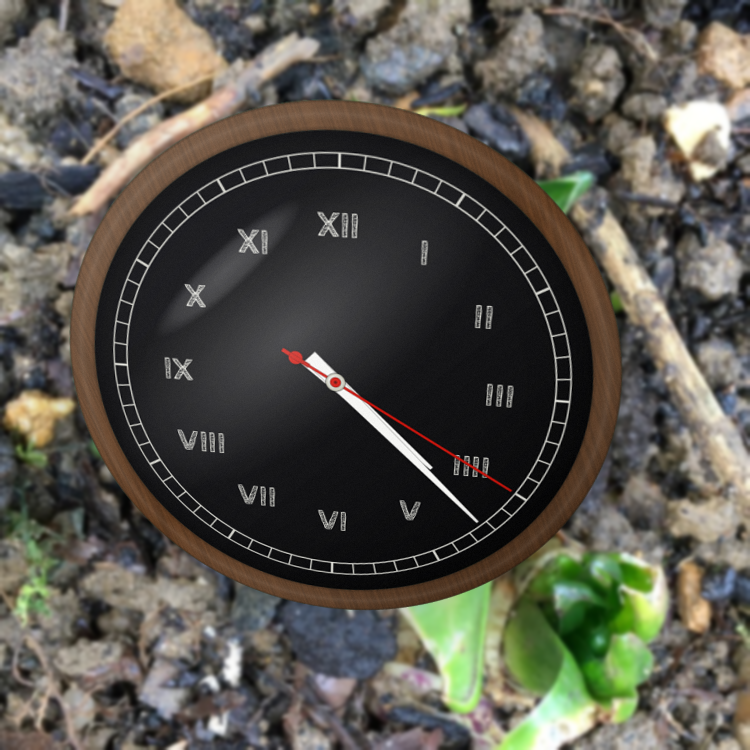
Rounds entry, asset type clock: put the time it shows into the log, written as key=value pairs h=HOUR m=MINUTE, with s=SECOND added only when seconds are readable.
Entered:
h=4 m=22 s=20
